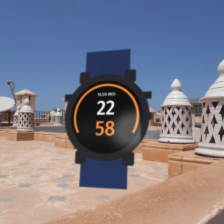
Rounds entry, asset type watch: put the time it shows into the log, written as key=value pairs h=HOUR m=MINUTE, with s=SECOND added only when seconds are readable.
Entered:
h=22 m=58
